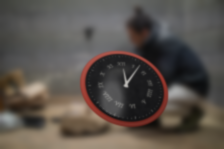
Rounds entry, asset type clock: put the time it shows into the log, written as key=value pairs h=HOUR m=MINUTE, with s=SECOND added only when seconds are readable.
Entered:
h=12 m=7
